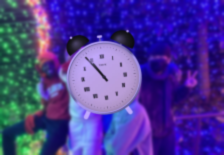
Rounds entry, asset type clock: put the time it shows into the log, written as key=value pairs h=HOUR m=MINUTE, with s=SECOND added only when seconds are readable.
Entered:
h=10 m=54
